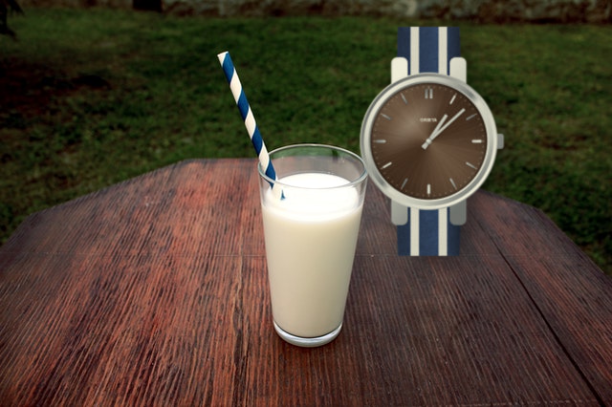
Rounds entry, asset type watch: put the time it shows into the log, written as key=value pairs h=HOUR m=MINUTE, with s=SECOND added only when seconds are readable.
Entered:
h=1 m=8
